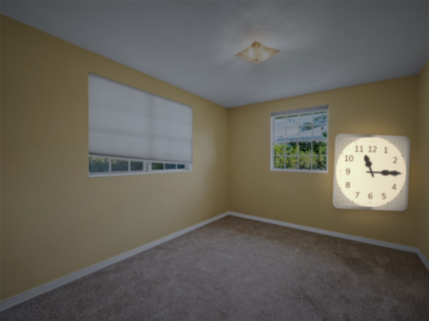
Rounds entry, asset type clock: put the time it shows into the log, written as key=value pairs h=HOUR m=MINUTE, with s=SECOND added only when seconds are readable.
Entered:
h=11 m=15
